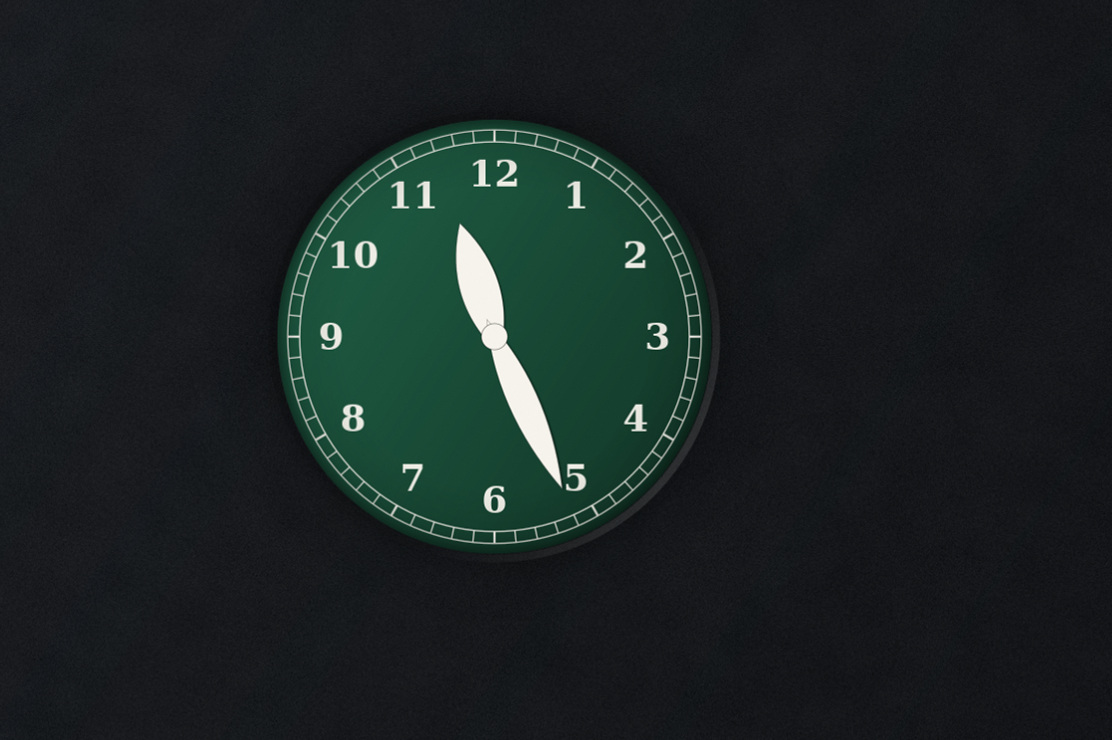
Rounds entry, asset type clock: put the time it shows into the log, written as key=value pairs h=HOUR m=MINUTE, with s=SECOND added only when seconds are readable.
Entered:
h=11 m=26
